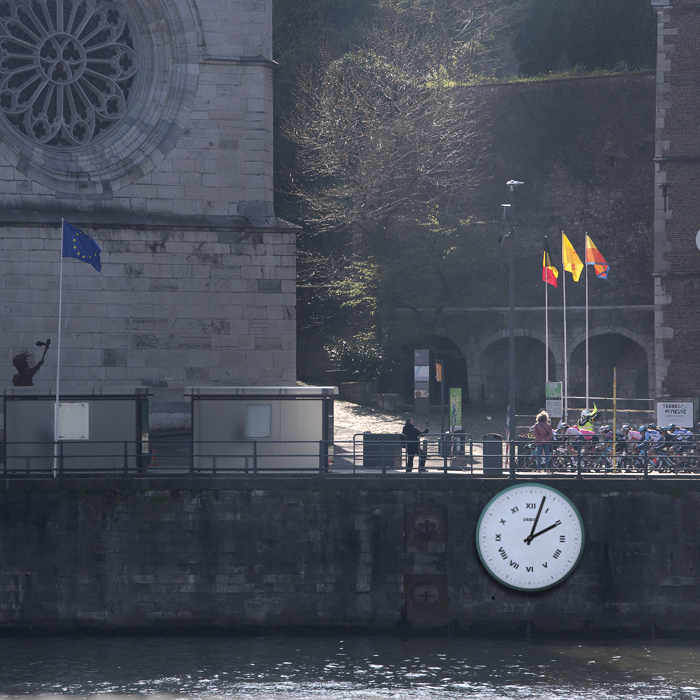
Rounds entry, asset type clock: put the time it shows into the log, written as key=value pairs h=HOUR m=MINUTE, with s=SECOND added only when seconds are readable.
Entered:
h=2 m=3
